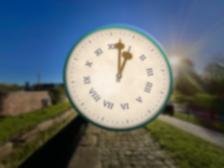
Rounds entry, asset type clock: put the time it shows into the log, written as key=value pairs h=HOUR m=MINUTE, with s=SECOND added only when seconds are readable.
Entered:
h=1 m=2
